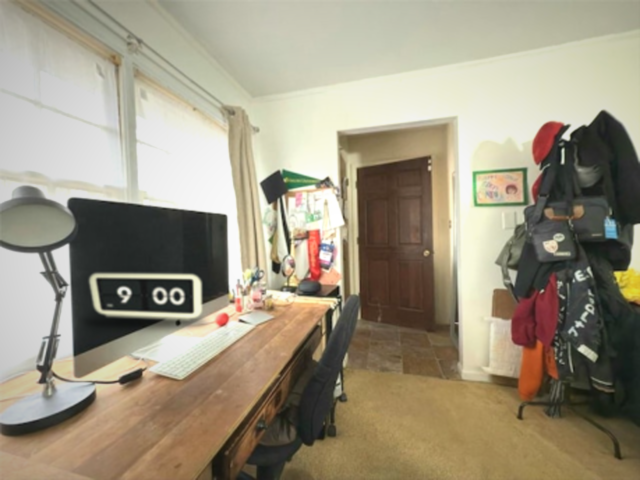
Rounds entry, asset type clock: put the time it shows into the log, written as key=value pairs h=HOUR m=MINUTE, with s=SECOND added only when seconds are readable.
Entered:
h=9 m=0
